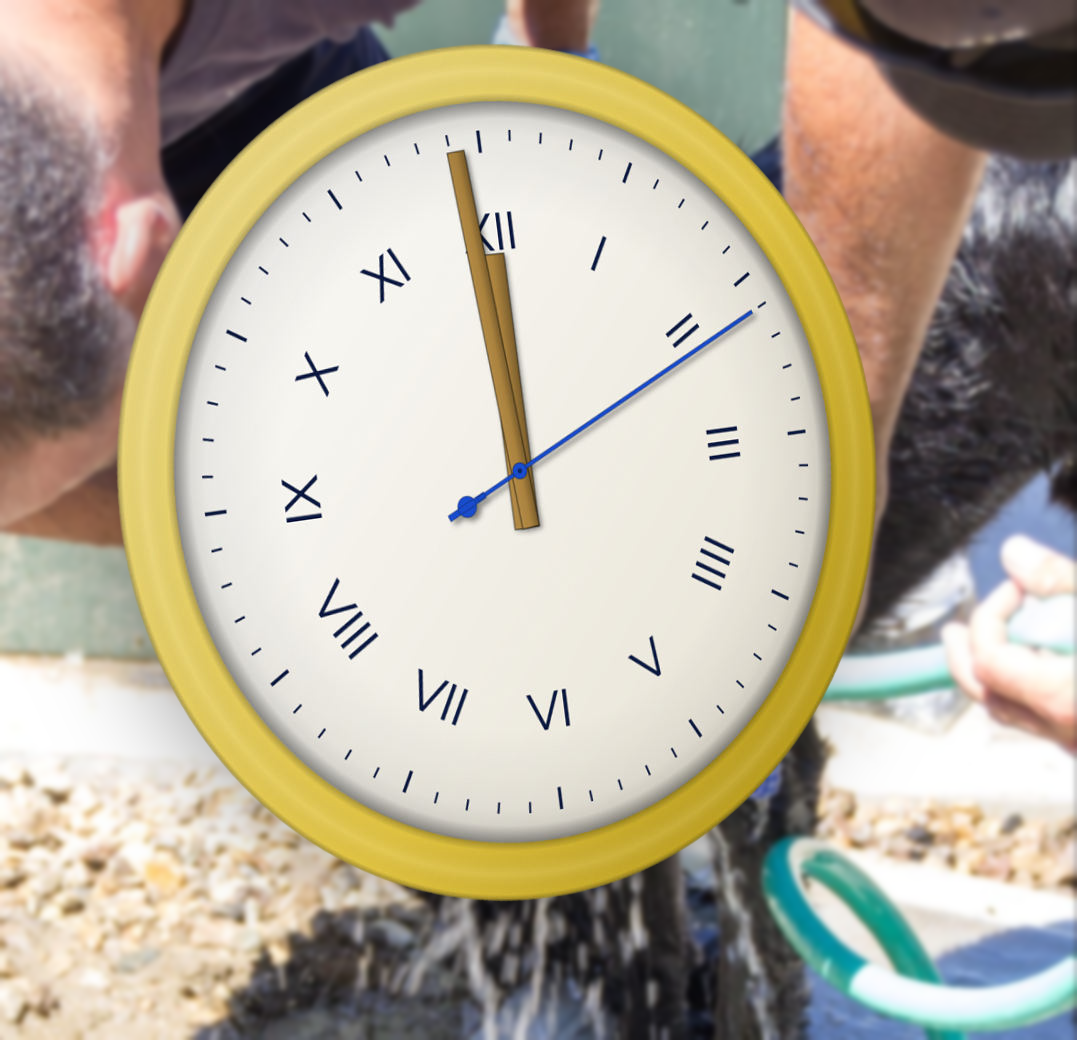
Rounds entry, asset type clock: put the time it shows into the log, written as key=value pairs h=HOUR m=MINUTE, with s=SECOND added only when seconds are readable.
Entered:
h=11 m=59 s=11
